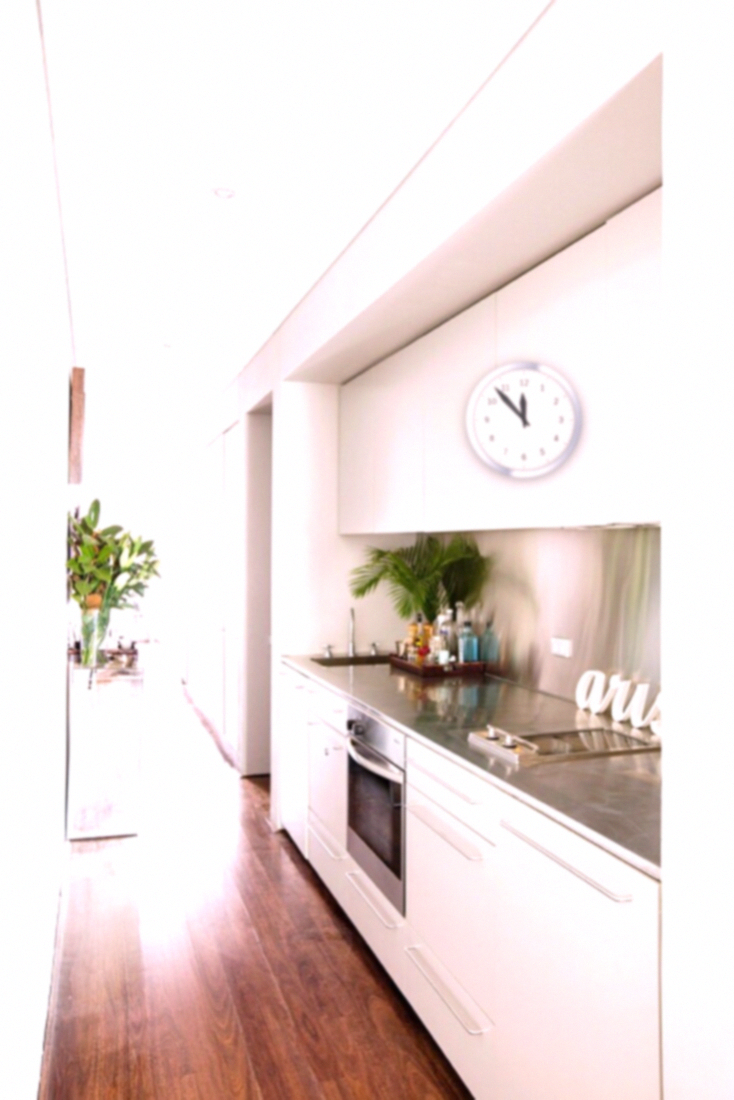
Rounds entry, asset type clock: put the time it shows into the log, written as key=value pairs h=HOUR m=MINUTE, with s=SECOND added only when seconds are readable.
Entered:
h=11 m=53
